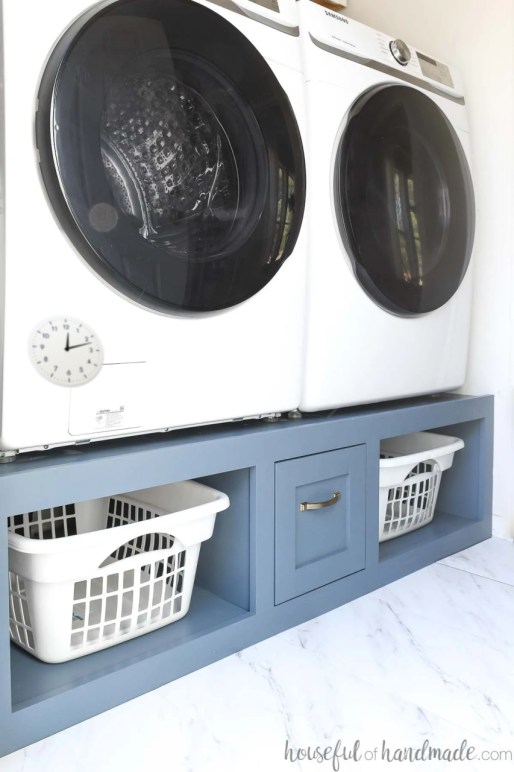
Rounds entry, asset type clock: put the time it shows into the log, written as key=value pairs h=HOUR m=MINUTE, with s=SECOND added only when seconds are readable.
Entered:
h=12 m=12
